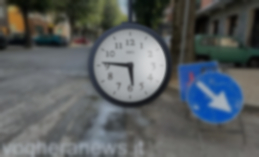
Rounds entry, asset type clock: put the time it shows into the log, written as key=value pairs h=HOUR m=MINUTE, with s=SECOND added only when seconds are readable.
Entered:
h=5 m=46
